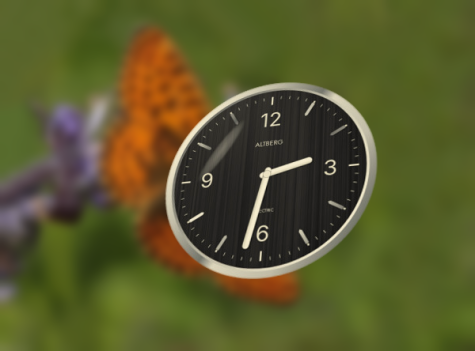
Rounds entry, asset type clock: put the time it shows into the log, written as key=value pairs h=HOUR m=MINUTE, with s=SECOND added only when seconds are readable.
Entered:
h=2 m=32
